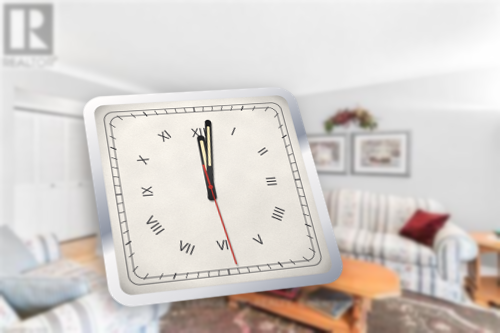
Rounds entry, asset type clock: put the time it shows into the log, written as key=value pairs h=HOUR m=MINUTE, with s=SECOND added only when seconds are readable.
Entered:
h=12 m=1 s=29
